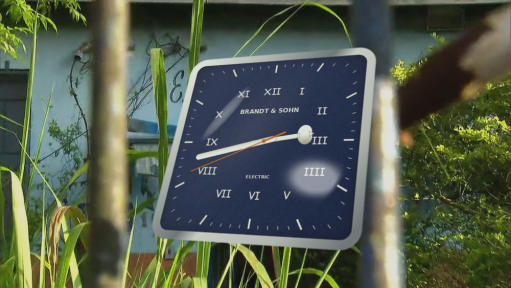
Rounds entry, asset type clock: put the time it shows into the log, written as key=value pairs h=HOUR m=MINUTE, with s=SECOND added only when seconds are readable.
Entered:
h=2 m=42 s=41
